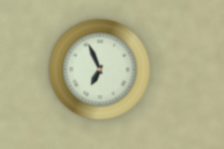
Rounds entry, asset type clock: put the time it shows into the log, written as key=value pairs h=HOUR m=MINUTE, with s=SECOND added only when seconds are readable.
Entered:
h=6 m=56
